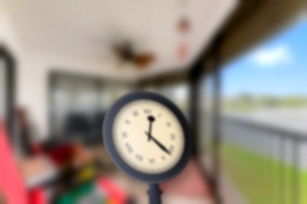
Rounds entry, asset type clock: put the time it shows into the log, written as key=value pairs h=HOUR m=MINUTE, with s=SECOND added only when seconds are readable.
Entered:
h=12 m=22
